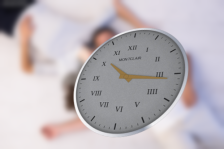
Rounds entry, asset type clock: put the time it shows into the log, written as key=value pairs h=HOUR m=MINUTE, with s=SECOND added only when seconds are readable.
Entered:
h=10 m=16
